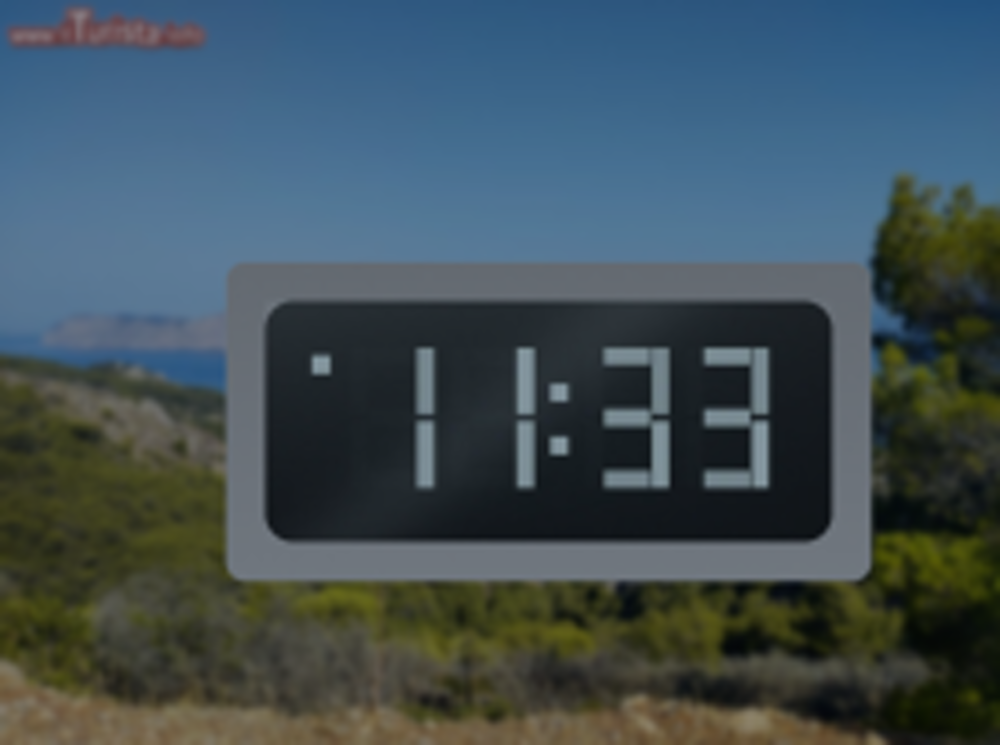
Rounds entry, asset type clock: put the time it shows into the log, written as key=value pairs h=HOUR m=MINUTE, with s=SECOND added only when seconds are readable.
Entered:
h=11 m=33
